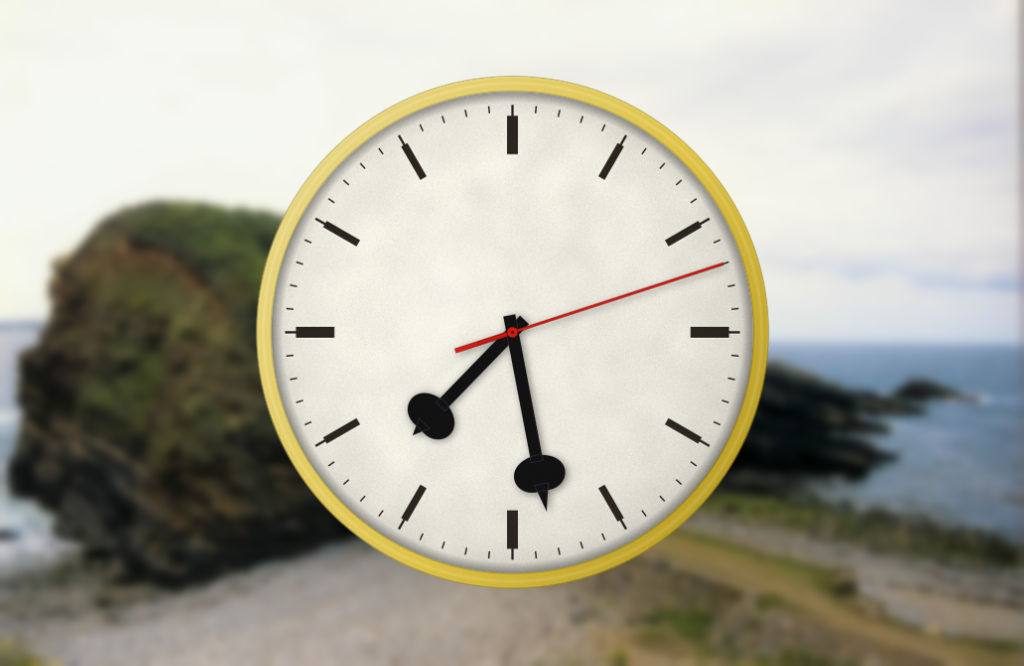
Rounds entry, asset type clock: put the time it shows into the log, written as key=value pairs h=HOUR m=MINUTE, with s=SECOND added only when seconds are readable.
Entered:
h=7 m=28 s=12
